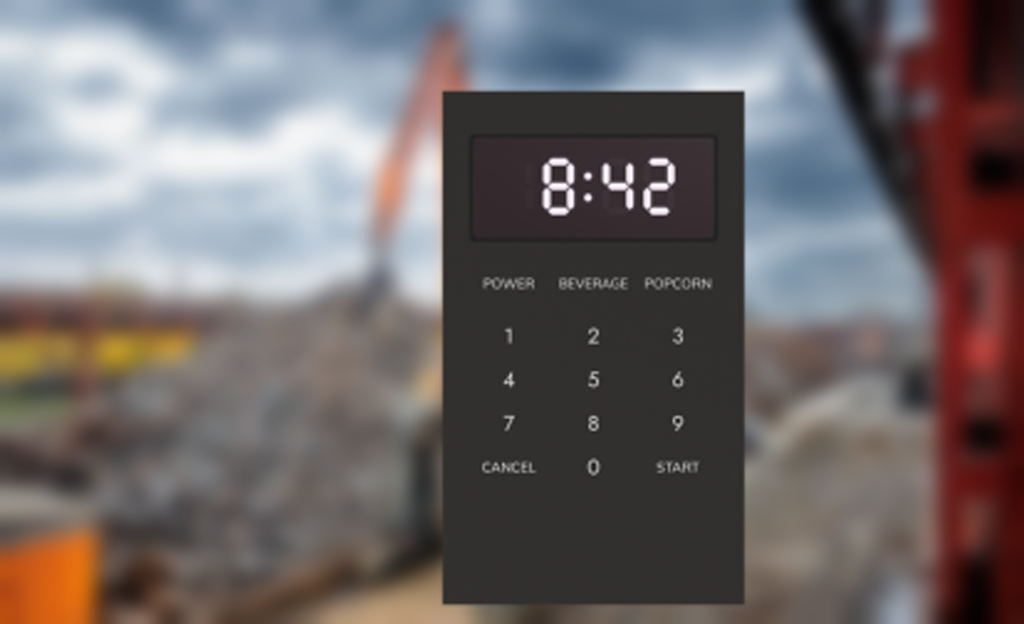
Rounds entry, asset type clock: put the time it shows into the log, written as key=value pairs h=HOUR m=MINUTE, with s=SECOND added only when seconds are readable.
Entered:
h=8 m=42
